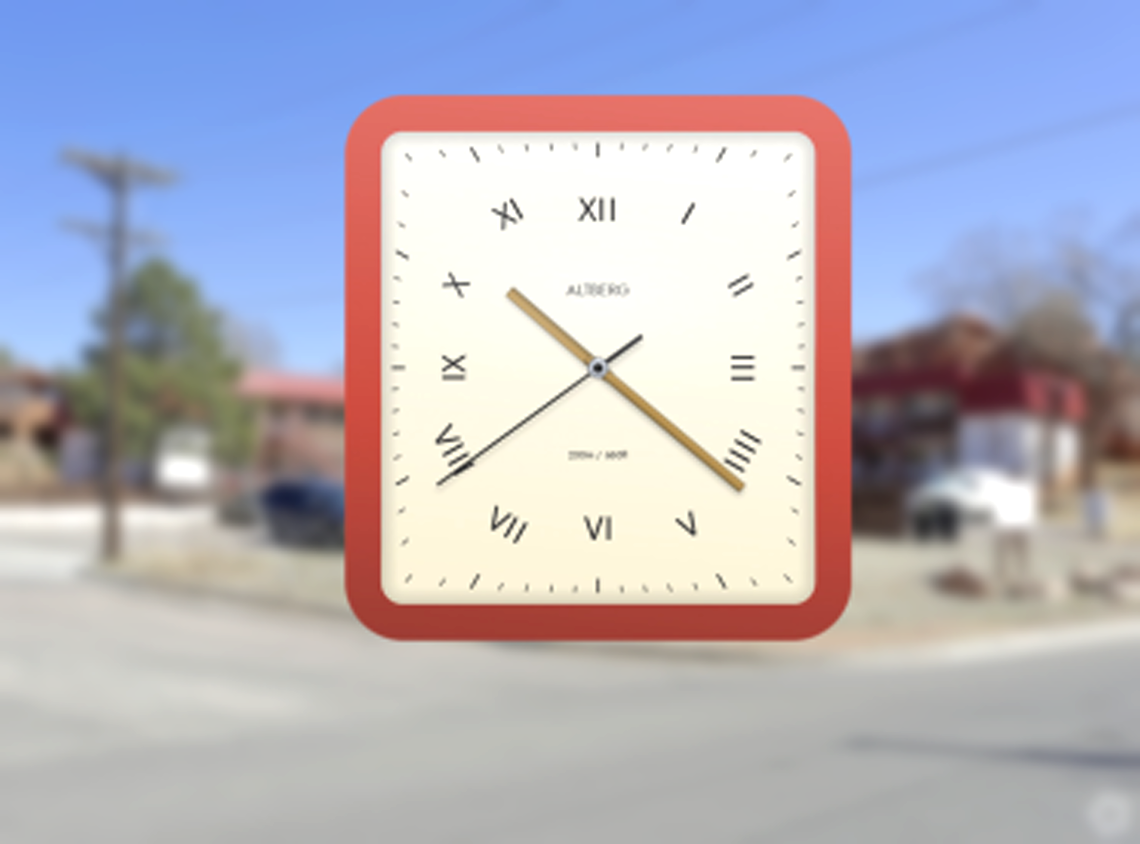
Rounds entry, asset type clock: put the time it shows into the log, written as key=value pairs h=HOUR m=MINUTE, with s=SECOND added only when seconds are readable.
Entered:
h=10 m=21 s=39
